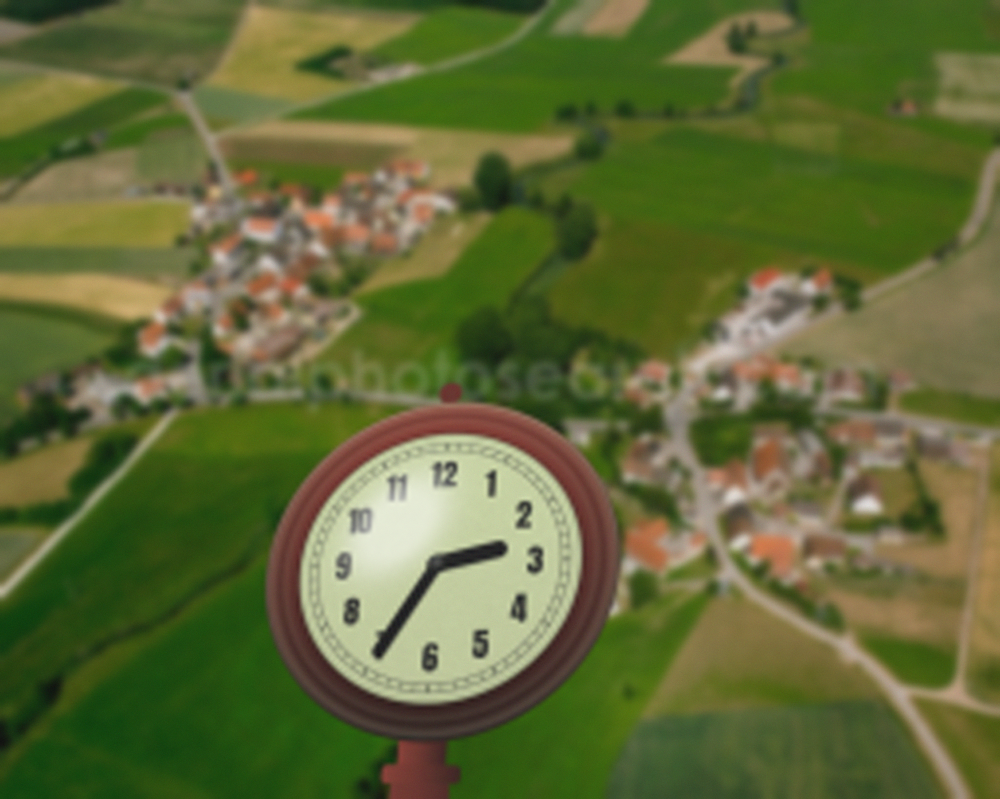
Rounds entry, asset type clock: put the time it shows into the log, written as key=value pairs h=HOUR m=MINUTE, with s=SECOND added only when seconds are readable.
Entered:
h=2 m=35
